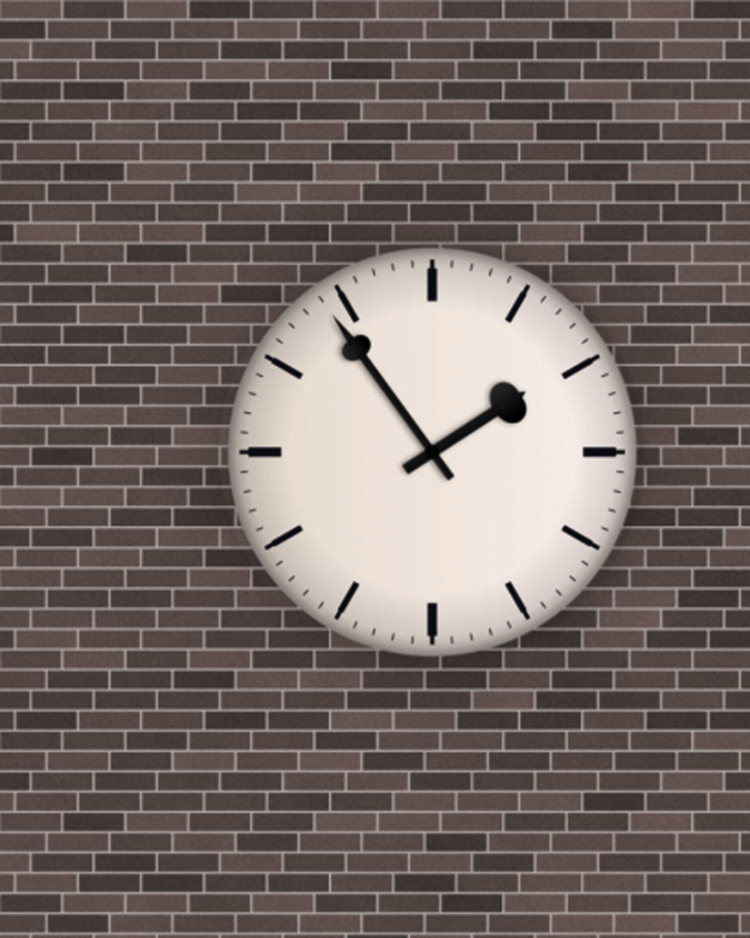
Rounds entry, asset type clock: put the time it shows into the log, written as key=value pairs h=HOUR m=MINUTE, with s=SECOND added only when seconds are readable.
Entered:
h=1 m=54
